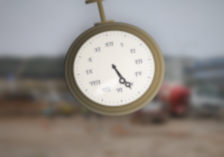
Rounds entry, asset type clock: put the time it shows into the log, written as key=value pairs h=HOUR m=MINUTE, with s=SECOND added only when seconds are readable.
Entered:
h=5 m=26
